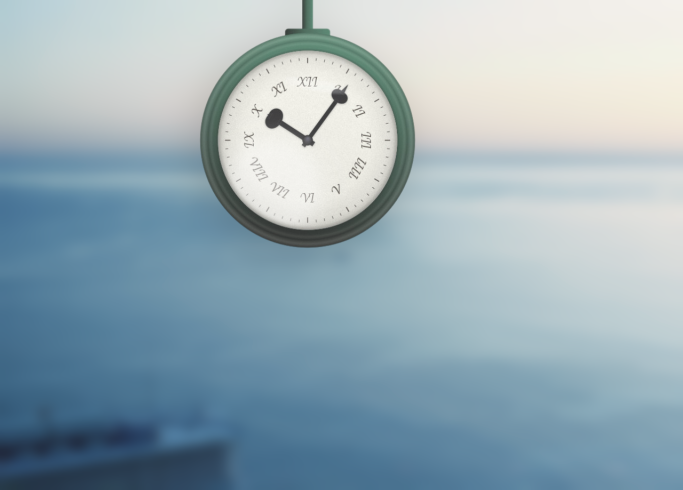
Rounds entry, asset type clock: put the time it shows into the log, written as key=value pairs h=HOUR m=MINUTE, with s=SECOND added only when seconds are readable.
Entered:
h=10 m=6
